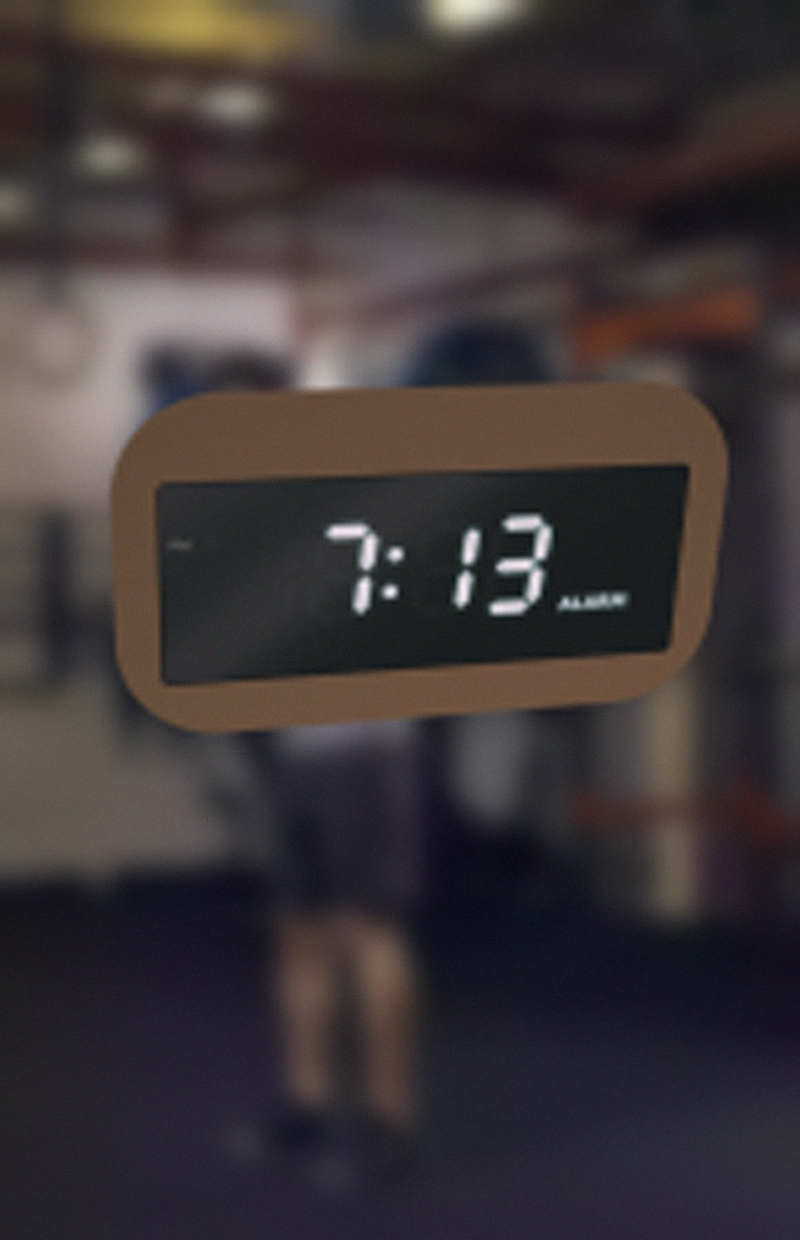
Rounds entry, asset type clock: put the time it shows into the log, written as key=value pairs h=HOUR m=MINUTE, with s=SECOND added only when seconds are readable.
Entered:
h=7 m=13
